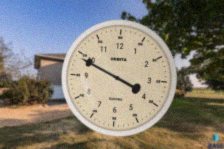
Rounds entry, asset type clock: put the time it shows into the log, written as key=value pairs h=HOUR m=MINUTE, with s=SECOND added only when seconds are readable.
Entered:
h=3 m=49
